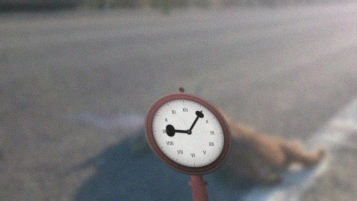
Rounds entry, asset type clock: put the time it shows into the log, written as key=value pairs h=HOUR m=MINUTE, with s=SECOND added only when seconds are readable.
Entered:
h=9 m=6
